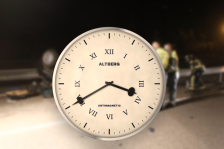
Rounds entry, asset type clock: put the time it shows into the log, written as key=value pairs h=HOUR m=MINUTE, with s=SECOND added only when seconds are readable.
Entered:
h=3 m=40
